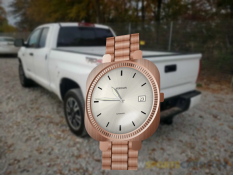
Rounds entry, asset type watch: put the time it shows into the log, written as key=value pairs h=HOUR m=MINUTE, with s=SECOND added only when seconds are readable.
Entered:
h=10 m=46
